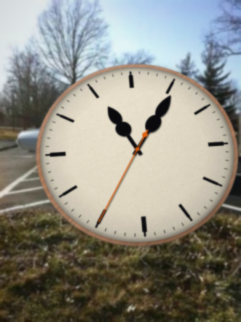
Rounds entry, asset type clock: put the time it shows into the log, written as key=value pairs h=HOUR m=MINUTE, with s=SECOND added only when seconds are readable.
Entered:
h=11 m=5 s=35
